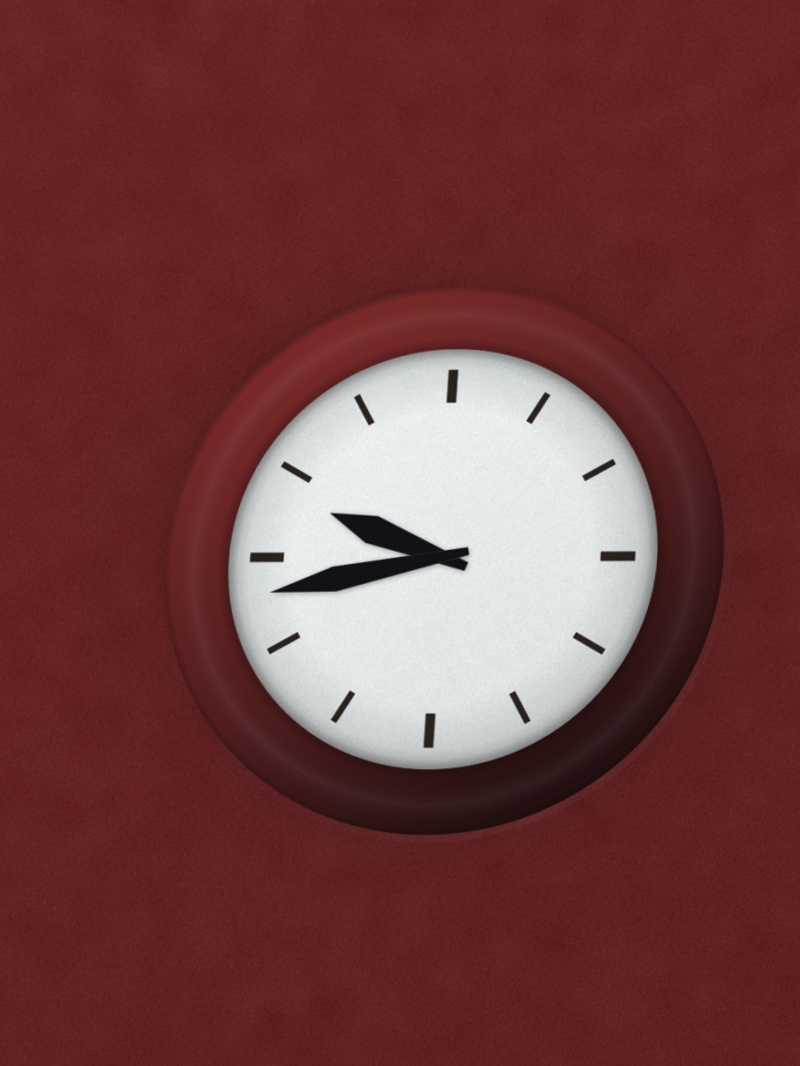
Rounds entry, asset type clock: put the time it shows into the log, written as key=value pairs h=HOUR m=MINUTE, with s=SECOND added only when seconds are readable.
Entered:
h=9 m=43
